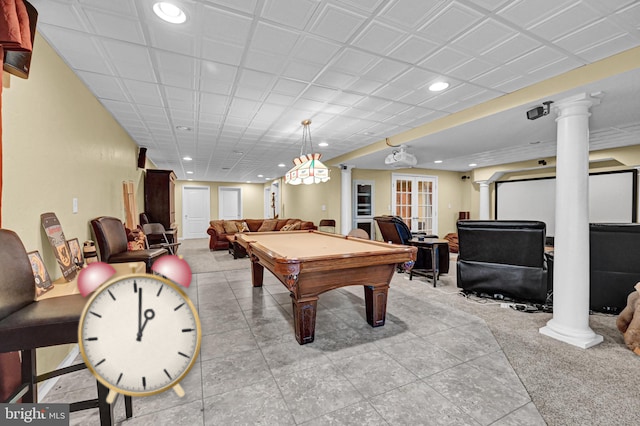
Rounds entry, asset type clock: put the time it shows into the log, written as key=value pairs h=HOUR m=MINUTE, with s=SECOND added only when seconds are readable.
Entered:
h=1 m=1
